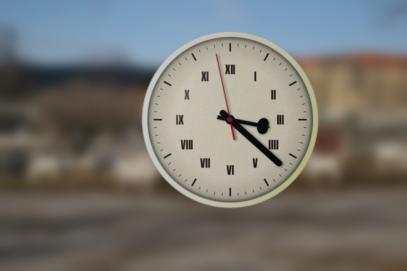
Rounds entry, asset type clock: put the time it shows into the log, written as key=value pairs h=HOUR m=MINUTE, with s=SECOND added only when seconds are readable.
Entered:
h=3 m=21 s=58
